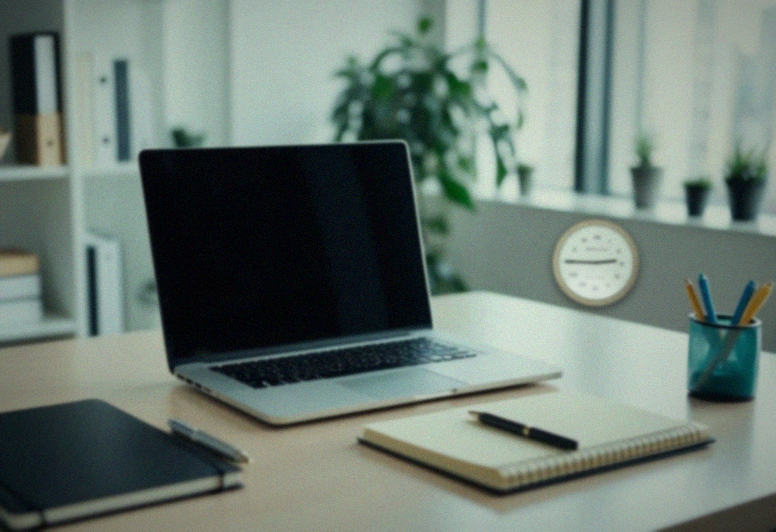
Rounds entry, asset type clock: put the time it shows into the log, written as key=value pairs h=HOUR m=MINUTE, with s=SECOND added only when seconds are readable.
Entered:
h=2 m=45
